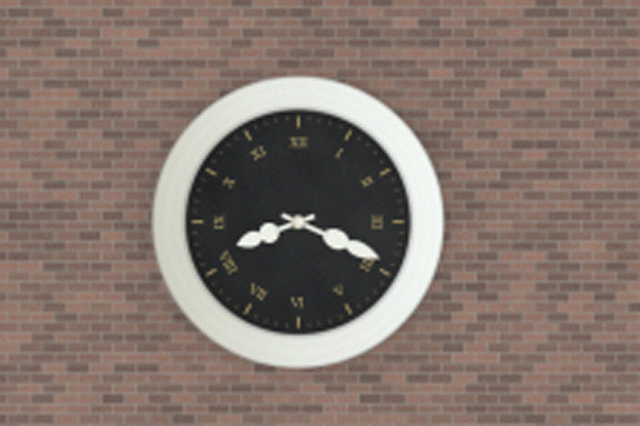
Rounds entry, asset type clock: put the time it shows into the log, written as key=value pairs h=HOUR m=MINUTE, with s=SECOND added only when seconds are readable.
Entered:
h=8 m=19
